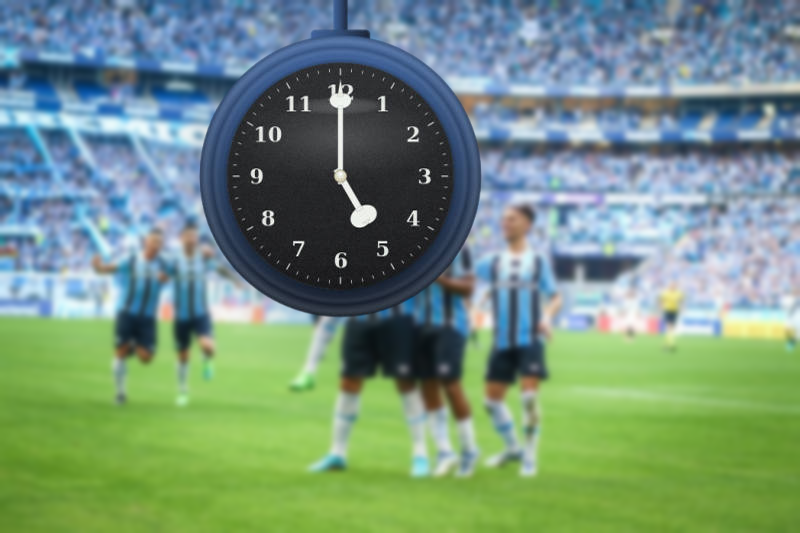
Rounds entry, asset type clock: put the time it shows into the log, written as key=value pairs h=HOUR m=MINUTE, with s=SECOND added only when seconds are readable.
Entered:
h=5 m=0
